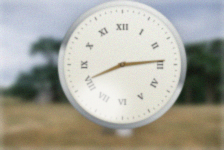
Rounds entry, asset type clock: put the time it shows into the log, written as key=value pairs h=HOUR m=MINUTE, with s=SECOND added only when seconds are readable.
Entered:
h=8 m=14
